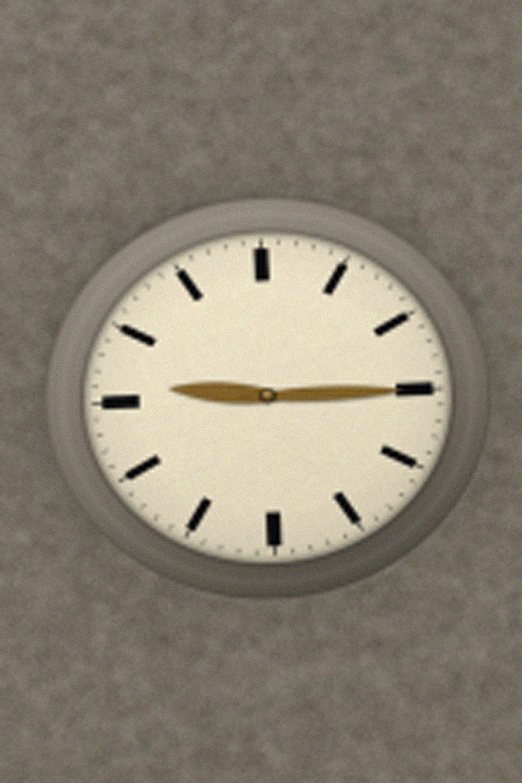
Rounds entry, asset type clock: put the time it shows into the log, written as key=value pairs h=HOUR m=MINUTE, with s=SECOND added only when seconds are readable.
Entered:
h=9 m=15
